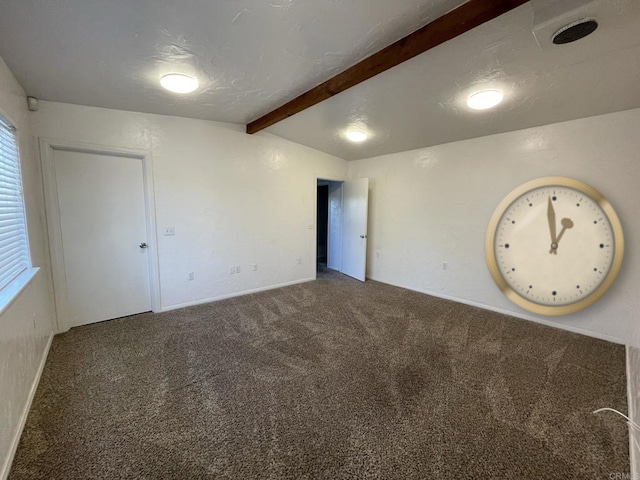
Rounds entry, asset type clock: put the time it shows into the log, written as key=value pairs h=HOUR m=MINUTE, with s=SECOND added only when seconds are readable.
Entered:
h=12 m=59
